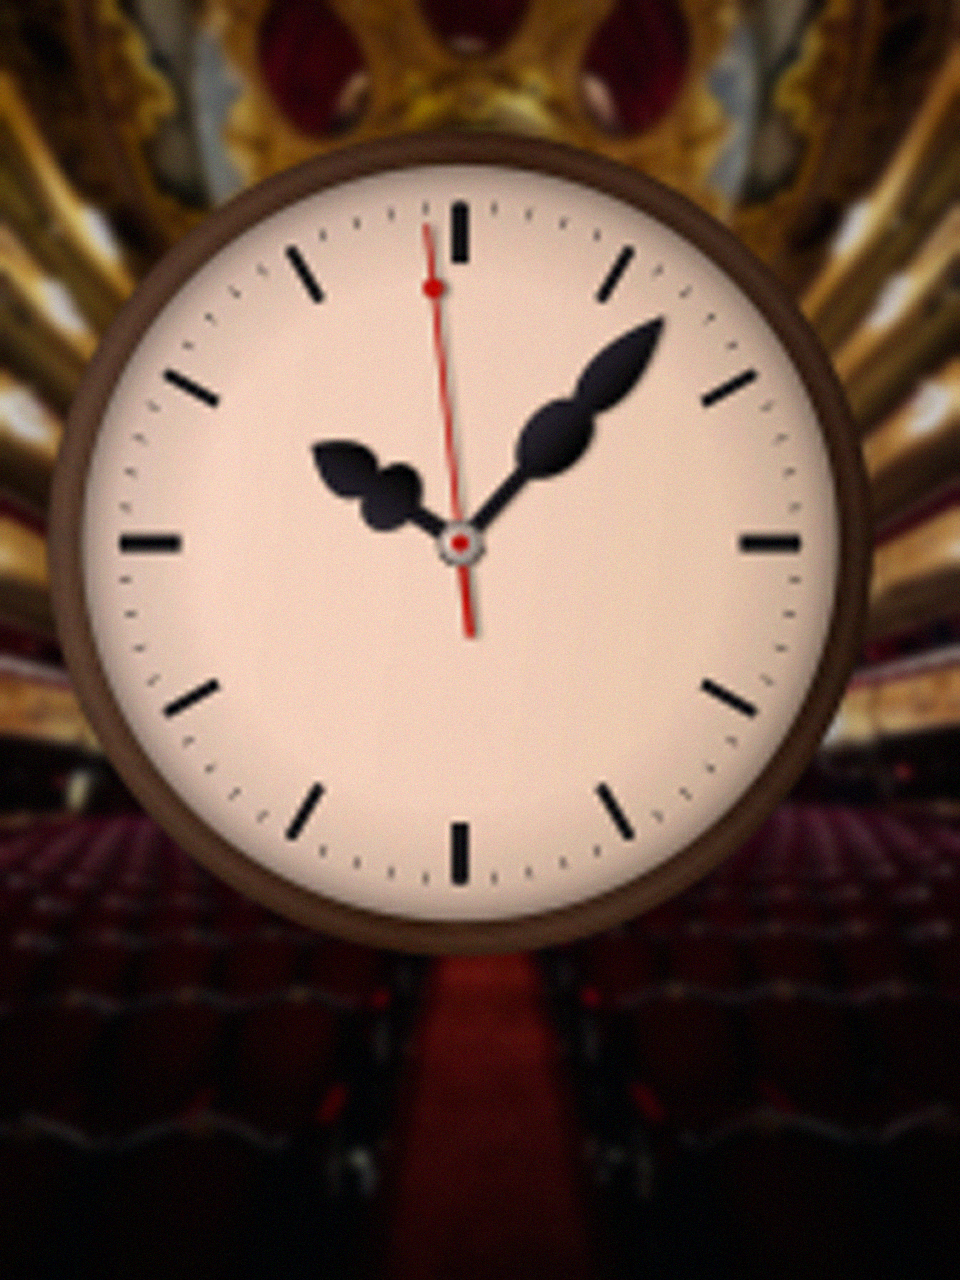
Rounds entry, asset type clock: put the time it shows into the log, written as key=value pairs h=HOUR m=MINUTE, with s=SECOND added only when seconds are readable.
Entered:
h=10 m=6 s=59
